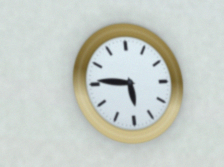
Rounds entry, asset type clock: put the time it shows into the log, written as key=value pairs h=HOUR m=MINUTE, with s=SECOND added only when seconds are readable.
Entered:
h=5 m=46
